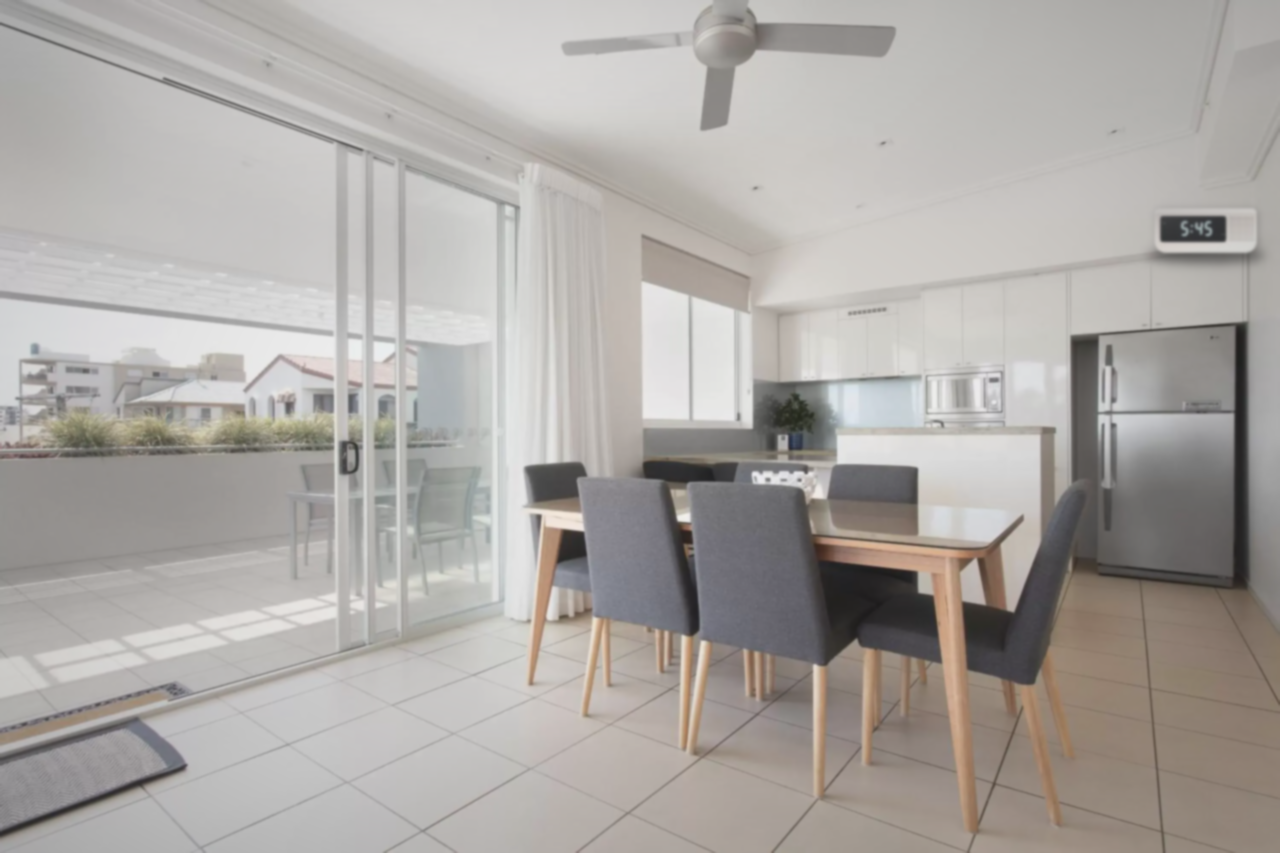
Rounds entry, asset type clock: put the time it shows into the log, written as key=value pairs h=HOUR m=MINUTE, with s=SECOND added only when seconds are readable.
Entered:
h=5 m=45
